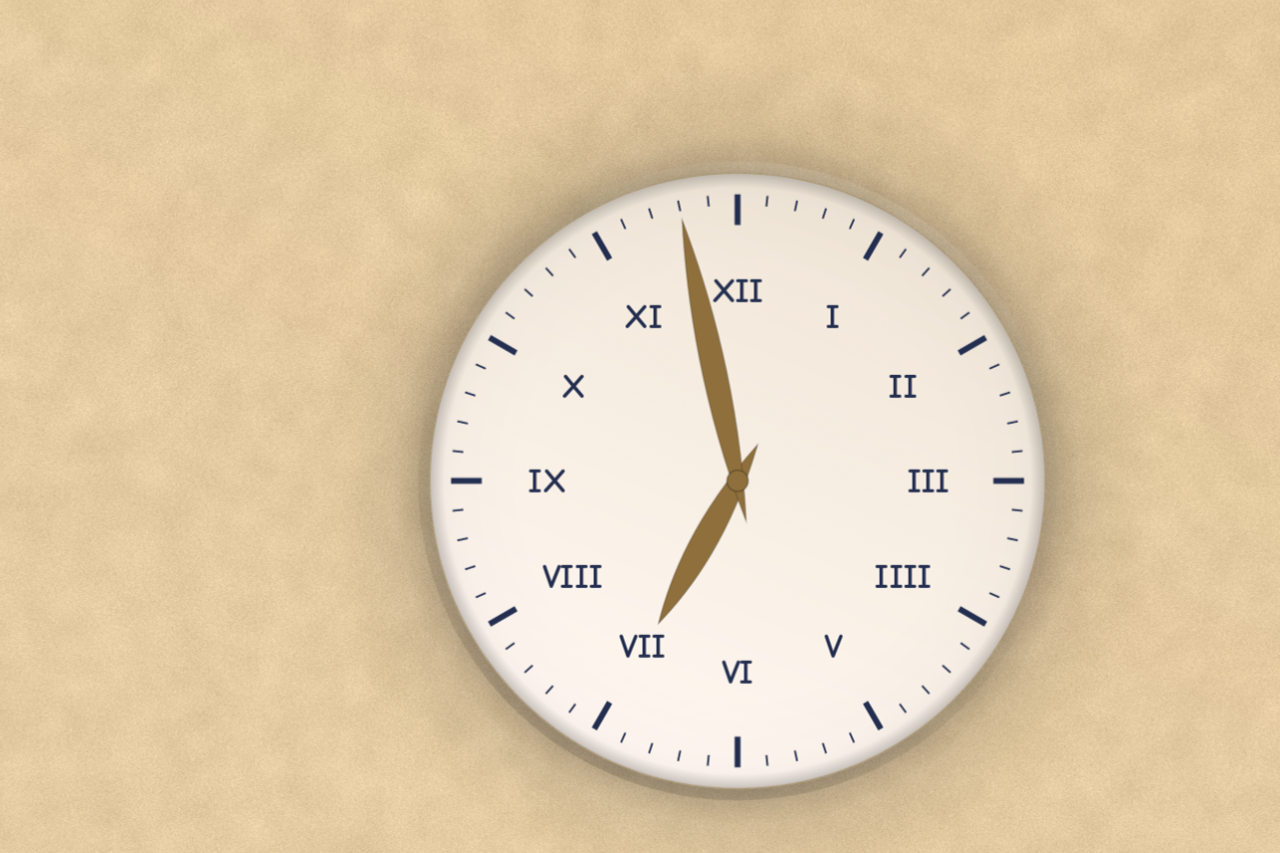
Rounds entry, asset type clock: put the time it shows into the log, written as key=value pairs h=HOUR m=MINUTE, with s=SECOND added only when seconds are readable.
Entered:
h=6 m=58
